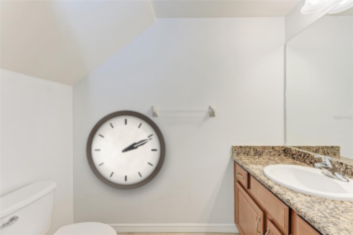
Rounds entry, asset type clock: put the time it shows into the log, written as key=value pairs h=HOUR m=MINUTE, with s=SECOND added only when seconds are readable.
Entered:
h=2 m=11
